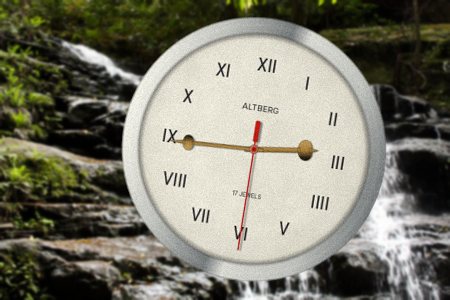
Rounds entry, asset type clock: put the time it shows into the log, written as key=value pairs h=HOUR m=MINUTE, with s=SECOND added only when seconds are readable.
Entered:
h=2 m=44 s=30
